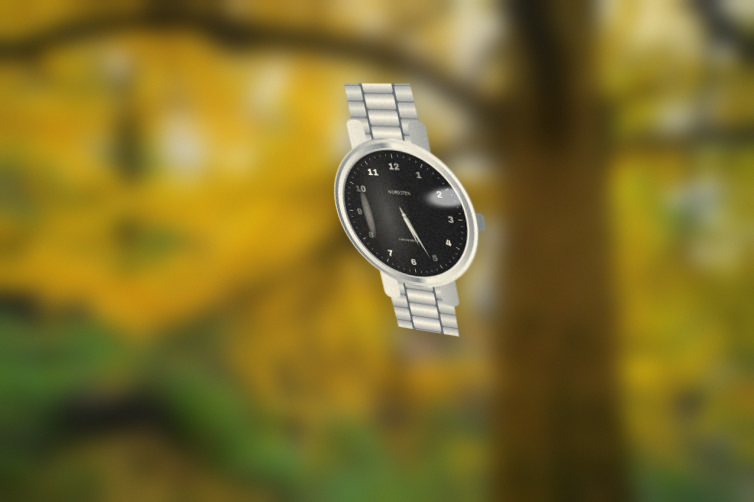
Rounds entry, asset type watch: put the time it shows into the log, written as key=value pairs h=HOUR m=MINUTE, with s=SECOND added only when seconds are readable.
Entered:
h=5 m=26
